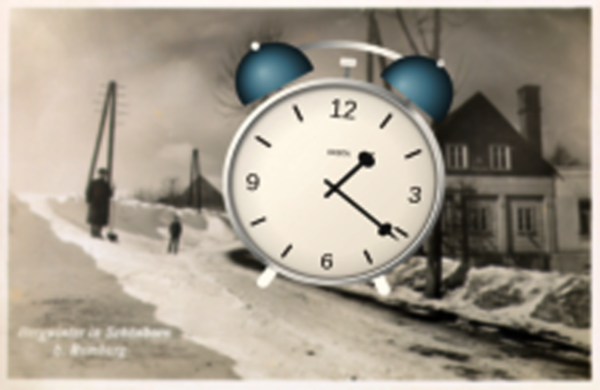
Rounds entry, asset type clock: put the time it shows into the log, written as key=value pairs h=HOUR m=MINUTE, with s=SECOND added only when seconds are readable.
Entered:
h=1 m=21
